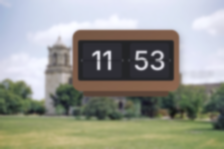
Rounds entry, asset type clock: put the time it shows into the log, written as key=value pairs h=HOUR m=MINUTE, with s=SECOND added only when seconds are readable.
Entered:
h=11 m=53
